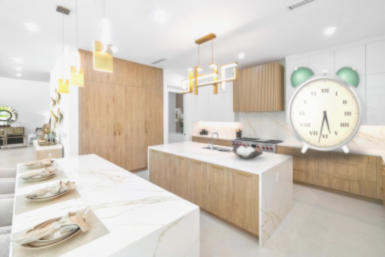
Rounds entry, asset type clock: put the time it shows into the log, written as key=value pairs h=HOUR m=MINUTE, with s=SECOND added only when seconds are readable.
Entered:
h=5 m=32
